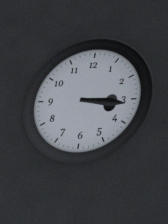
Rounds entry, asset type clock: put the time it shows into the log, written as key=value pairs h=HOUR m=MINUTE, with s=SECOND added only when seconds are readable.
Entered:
h=3 m=16
